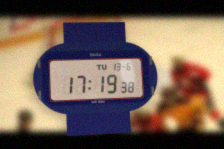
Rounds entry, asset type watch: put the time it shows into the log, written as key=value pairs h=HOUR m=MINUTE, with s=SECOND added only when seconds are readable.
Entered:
h=17 m=19 s=38
